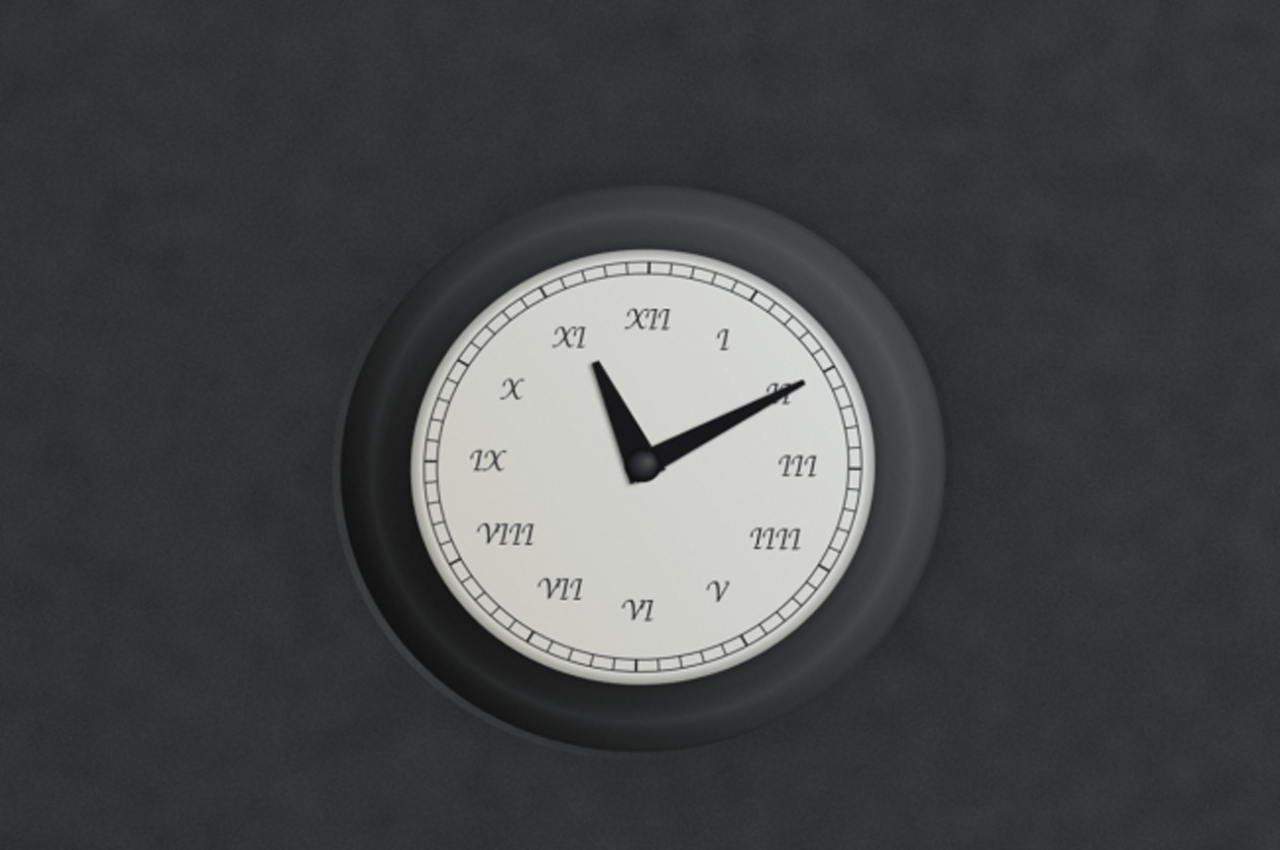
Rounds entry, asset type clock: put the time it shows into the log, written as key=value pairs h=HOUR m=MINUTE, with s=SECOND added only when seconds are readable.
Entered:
h=11 m=10
